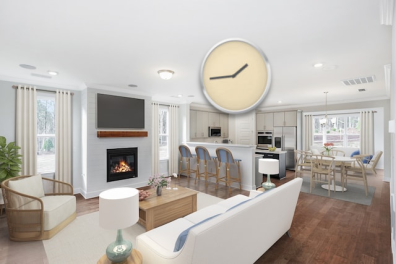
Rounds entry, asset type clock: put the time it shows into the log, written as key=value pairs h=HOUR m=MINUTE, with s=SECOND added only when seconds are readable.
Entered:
h=1 m=44
